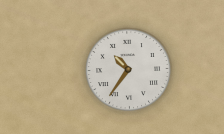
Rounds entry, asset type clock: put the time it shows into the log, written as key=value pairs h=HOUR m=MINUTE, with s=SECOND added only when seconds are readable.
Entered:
h=10 m=36
